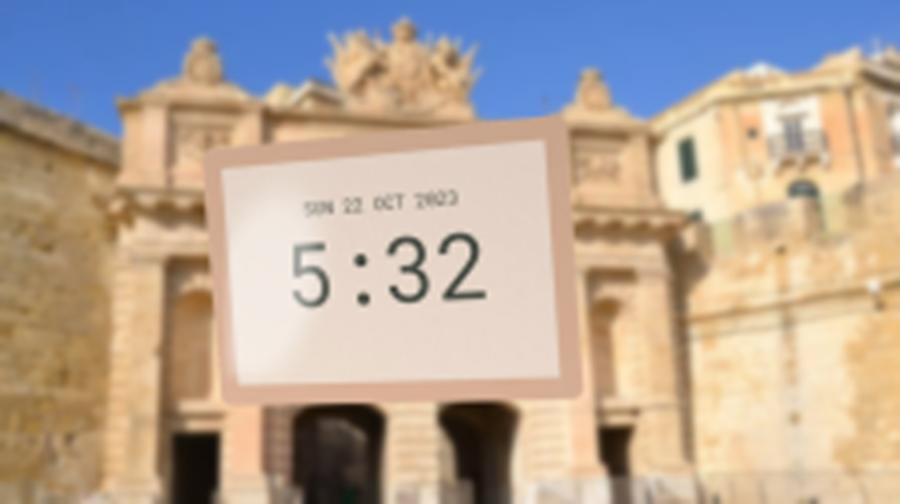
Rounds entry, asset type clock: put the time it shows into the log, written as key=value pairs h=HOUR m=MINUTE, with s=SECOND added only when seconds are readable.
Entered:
h=5 m=32
